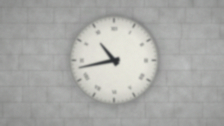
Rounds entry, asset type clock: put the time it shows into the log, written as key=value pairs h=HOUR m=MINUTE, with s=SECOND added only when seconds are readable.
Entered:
h=10 m=43
